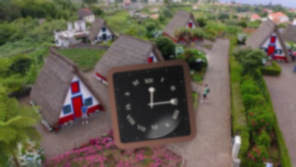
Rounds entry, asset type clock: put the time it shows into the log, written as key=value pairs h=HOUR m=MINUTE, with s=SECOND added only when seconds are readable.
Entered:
h=12 m=15
